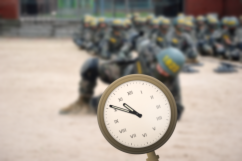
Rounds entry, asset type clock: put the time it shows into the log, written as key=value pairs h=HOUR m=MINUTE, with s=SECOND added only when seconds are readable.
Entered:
h=10 m=51
